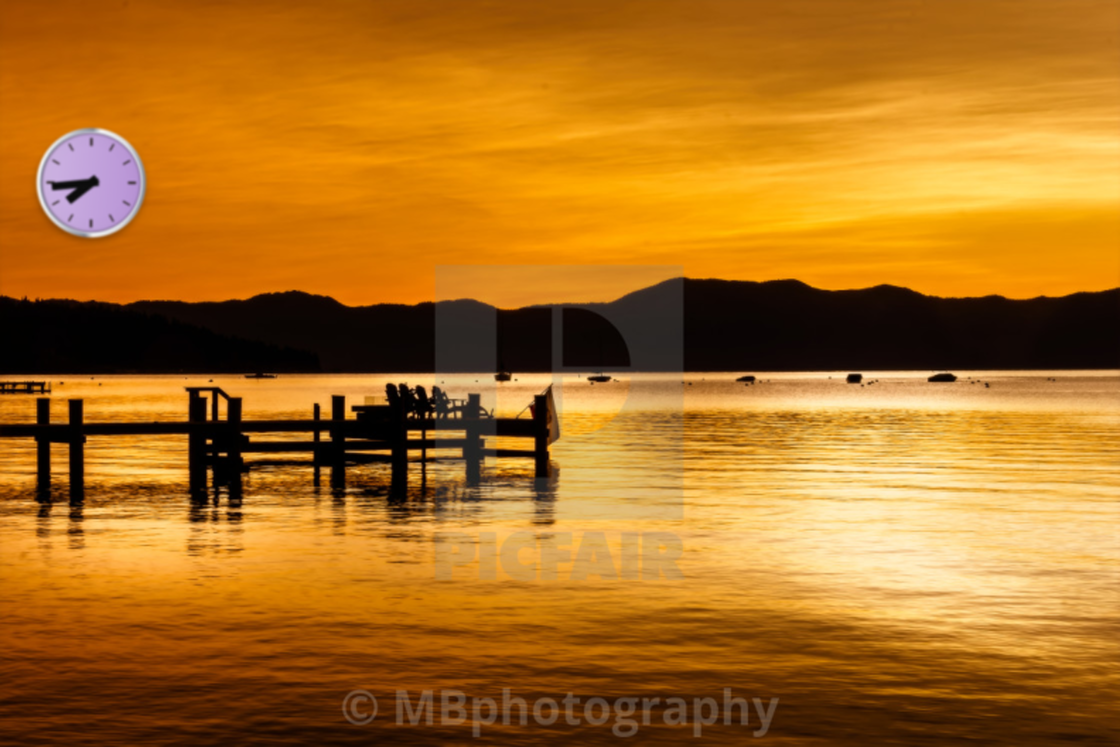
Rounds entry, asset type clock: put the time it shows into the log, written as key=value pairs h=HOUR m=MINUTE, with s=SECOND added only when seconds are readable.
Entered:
h=7 m=44
